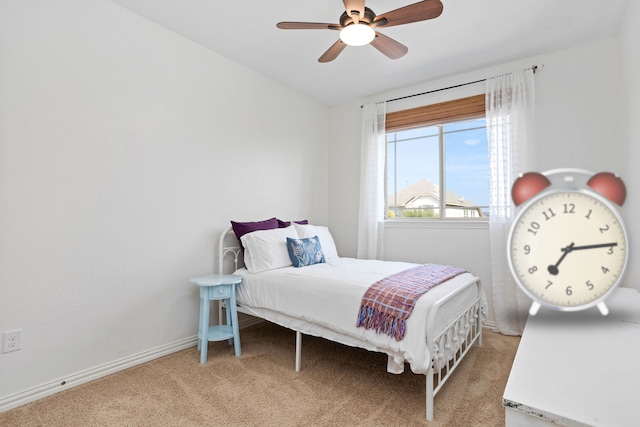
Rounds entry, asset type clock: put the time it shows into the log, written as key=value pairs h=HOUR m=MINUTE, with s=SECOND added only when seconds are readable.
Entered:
h=7 m=14
